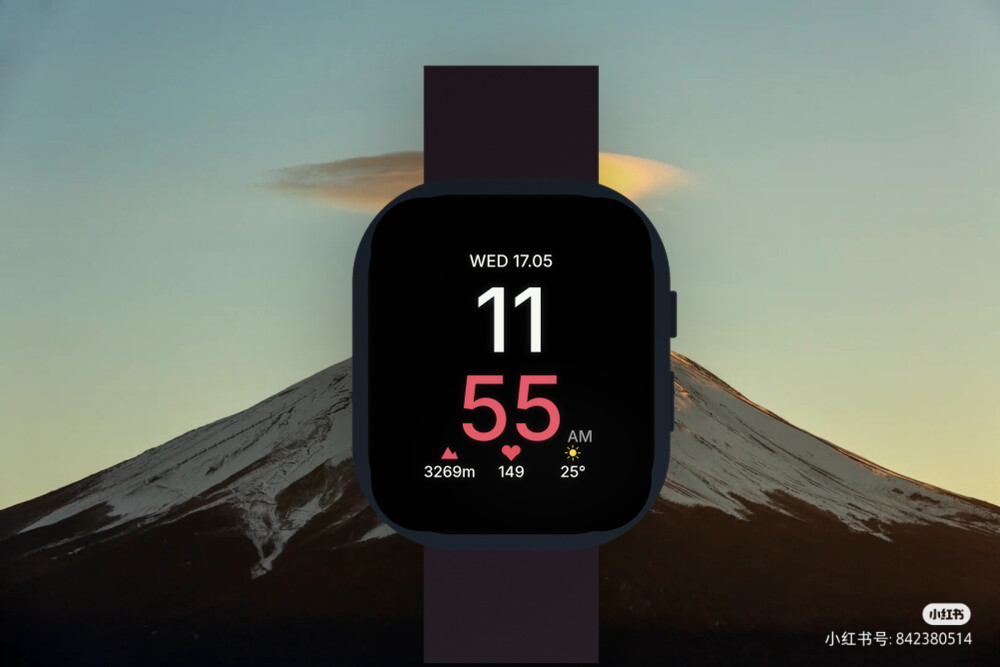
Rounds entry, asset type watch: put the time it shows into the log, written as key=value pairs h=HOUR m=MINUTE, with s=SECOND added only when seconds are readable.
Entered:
h=11 m=55
